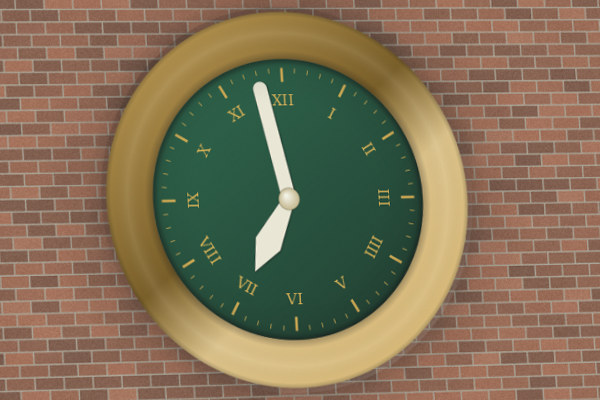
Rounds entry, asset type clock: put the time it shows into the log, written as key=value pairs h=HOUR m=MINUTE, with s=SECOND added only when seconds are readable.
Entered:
h=6 m=58
